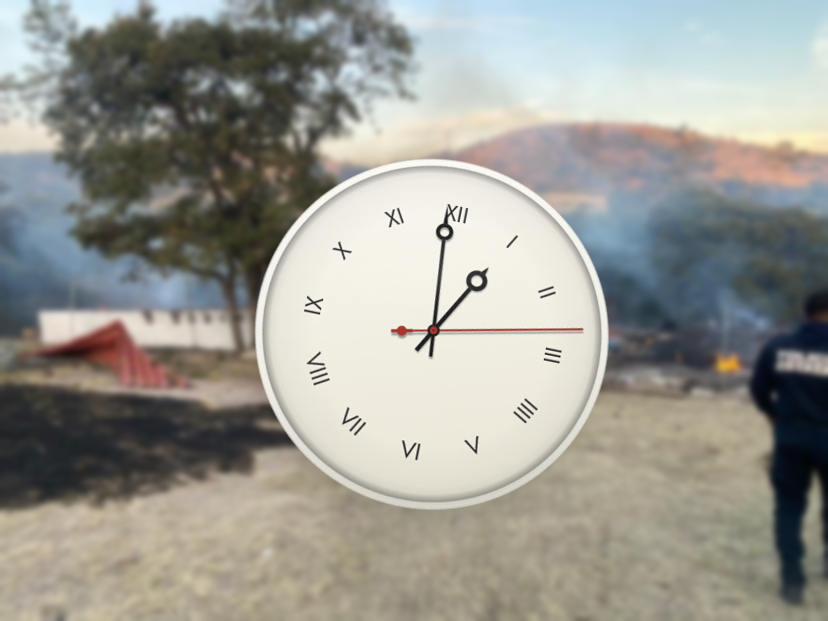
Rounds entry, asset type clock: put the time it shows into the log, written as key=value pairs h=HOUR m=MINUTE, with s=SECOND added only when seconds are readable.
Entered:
h=12 m=59 s=13
